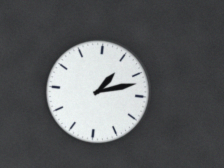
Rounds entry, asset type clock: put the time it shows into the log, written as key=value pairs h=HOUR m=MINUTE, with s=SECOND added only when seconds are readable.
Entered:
h=1 m=12
